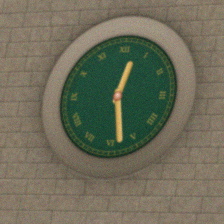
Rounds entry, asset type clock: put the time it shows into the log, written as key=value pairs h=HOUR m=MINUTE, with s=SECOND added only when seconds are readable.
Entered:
h=12 m=28
